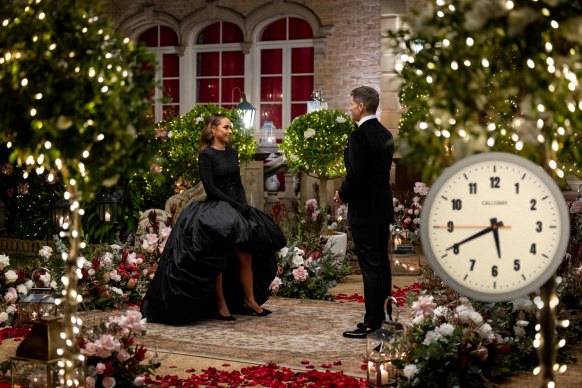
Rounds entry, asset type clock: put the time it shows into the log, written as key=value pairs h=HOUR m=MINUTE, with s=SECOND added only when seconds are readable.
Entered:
h=5 m=40 s=45
